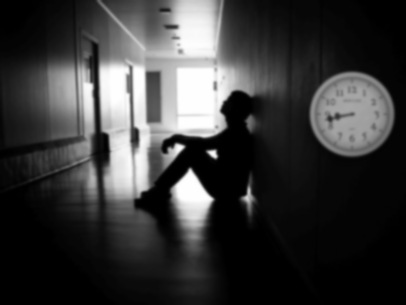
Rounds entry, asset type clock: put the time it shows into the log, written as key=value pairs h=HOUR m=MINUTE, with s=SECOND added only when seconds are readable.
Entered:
h=8 m=43
